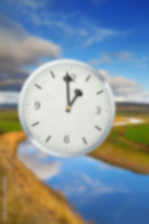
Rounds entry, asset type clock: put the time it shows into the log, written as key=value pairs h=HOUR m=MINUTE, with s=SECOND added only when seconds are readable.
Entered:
h=12 m=59
